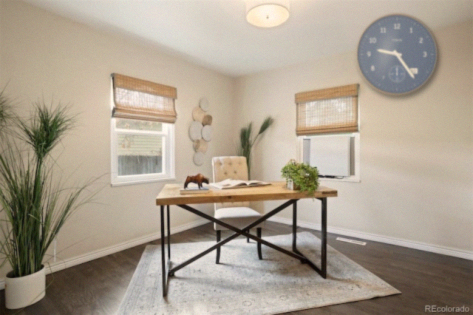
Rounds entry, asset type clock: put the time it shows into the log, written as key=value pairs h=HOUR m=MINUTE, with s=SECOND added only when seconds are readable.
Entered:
h=9 m=24
